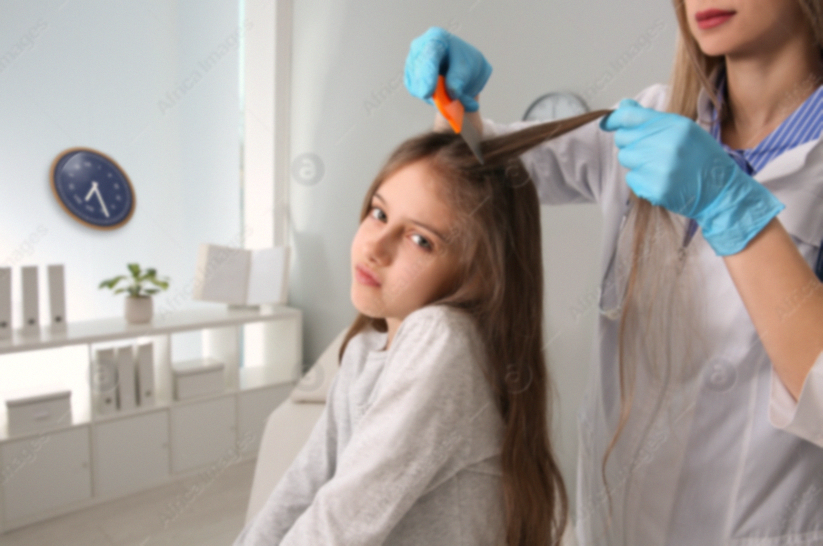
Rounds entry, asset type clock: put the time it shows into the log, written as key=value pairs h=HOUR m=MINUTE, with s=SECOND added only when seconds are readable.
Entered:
h=7 m=29
